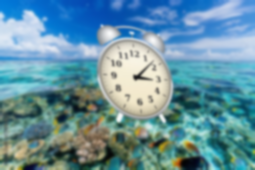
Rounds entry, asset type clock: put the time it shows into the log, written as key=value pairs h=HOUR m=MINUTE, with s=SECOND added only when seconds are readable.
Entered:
h=3 m=8
